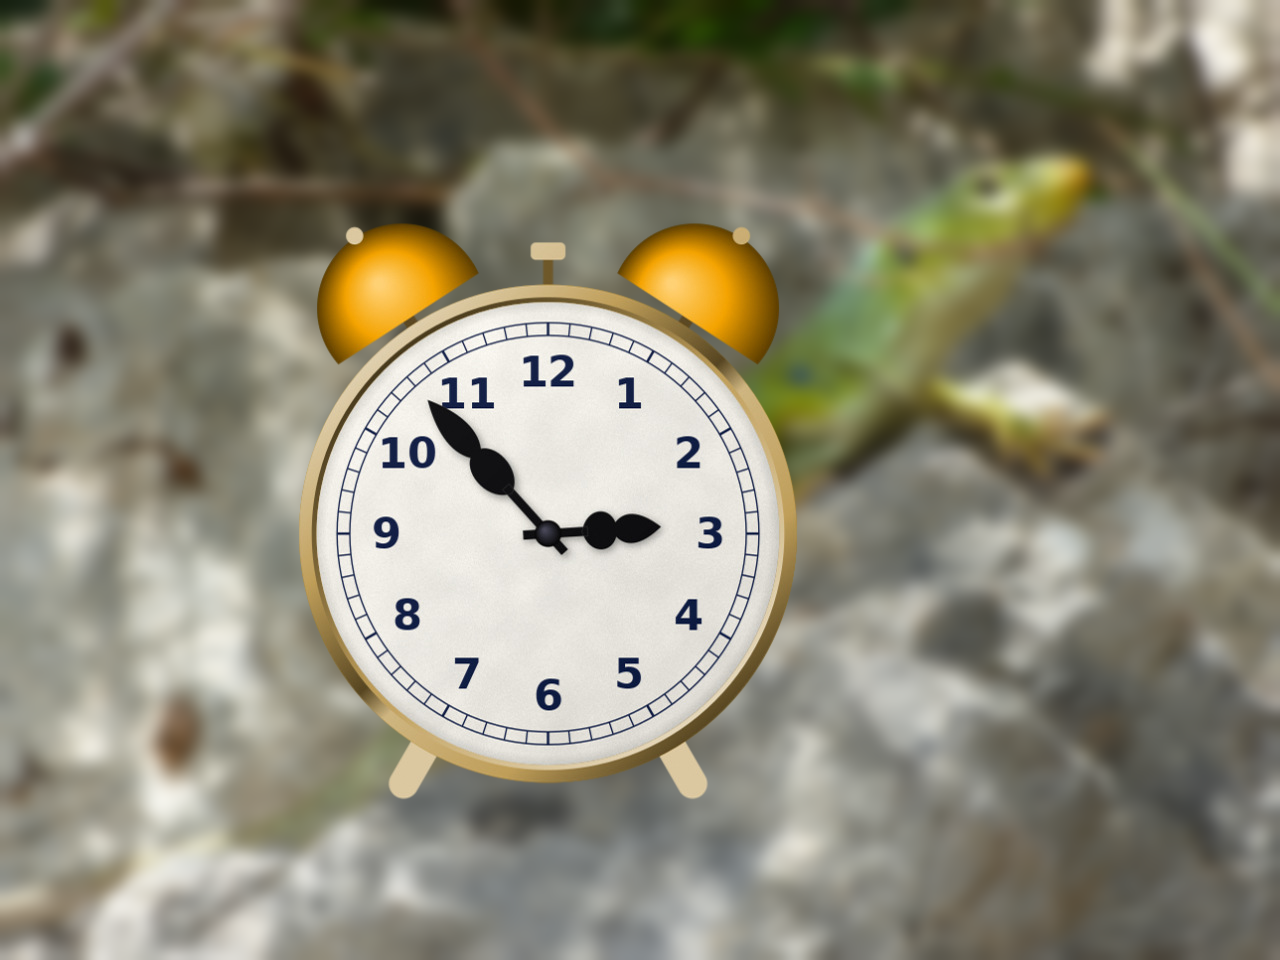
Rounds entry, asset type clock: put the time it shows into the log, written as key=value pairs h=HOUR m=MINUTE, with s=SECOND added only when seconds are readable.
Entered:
h=2 m=53
